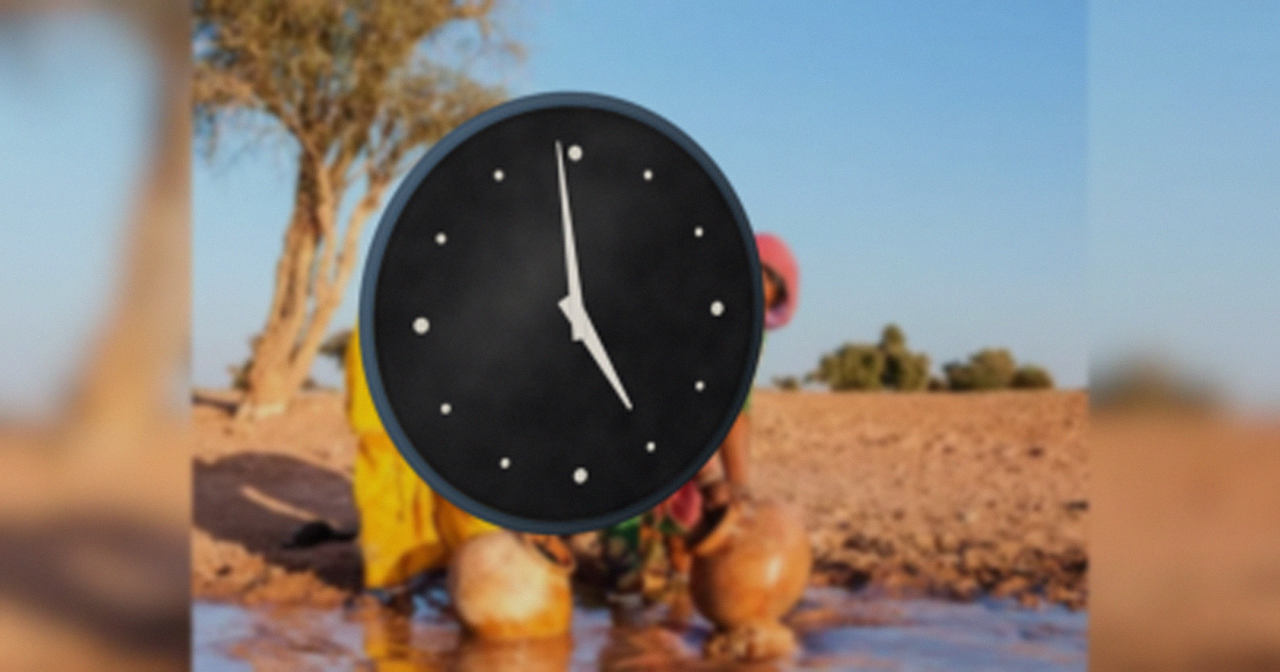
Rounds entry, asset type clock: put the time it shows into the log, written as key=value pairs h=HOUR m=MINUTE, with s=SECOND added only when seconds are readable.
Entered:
h=4 m=59
